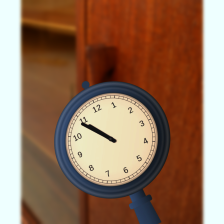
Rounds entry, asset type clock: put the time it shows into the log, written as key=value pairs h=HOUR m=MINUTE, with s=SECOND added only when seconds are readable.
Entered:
h=10 m=54
